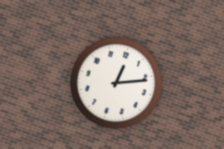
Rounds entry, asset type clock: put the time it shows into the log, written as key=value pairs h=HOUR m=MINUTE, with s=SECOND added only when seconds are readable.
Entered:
h=12 m=11
